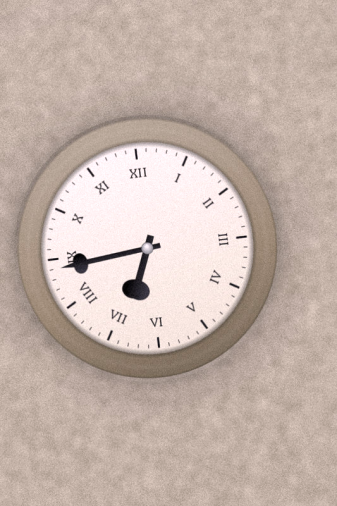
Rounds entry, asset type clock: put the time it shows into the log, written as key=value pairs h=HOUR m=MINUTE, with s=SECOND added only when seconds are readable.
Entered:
h=6 m=44
